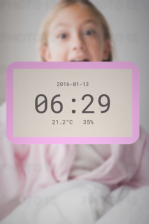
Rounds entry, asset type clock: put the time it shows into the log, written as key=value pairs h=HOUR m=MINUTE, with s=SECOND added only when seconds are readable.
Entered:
h=6 m=29
